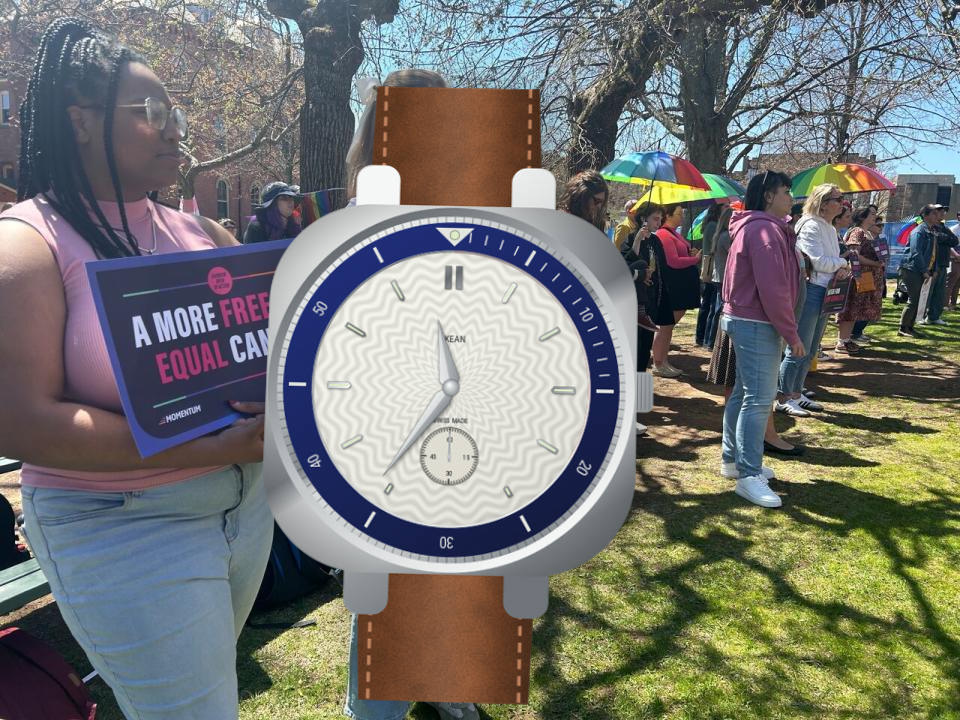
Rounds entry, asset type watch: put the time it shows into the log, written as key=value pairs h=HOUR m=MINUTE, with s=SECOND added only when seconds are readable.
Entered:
h=11 m=36
